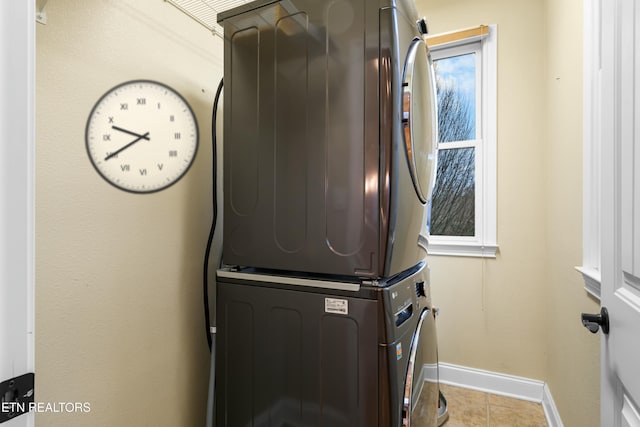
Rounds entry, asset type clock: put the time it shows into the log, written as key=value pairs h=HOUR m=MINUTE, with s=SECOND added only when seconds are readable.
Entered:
h=9 m=40
